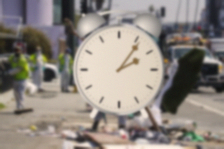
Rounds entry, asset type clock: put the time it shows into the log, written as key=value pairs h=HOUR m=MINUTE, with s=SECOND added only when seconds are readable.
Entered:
h=2 m=6
